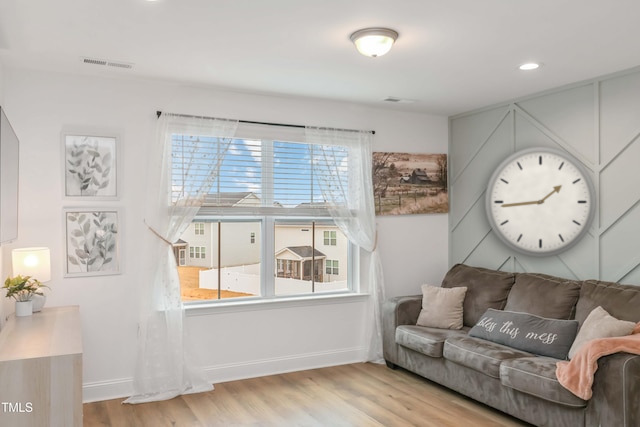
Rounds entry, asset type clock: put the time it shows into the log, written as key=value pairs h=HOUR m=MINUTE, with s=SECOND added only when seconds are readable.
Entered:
h=1 m=44
